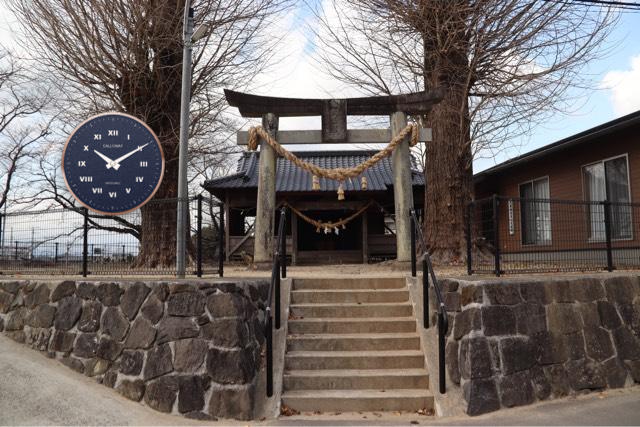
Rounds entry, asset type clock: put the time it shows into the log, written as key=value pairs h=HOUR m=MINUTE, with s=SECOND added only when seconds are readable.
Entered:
h=10 m=10
